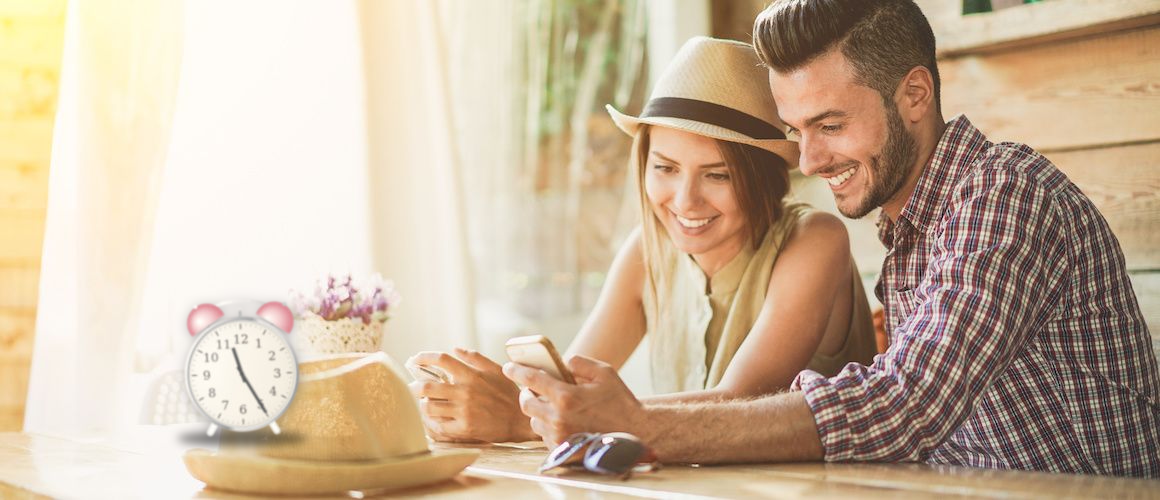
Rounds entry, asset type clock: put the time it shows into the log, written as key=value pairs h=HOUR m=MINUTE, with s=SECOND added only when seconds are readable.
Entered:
h=11 m=25
